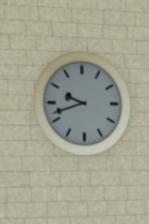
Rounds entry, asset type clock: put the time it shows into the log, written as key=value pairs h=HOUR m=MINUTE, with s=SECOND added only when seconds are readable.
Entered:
h=9 m=42
